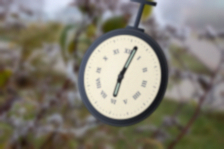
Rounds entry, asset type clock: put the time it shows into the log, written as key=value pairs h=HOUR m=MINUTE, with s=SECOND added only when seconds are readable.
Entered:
h=6 m=2
